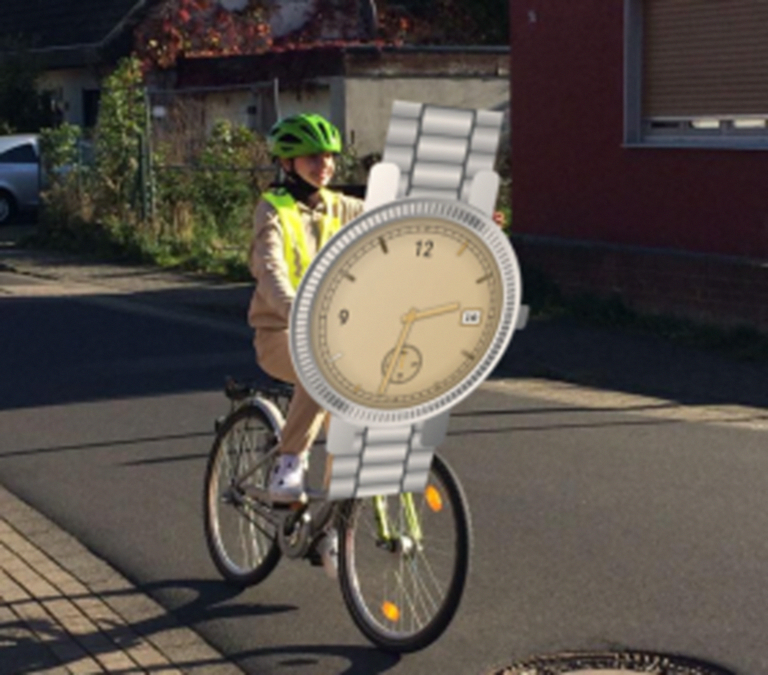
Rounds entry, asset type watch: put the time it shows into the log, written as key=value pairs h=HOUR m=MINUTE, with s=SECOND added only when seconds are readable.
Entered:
h=2 m=32
